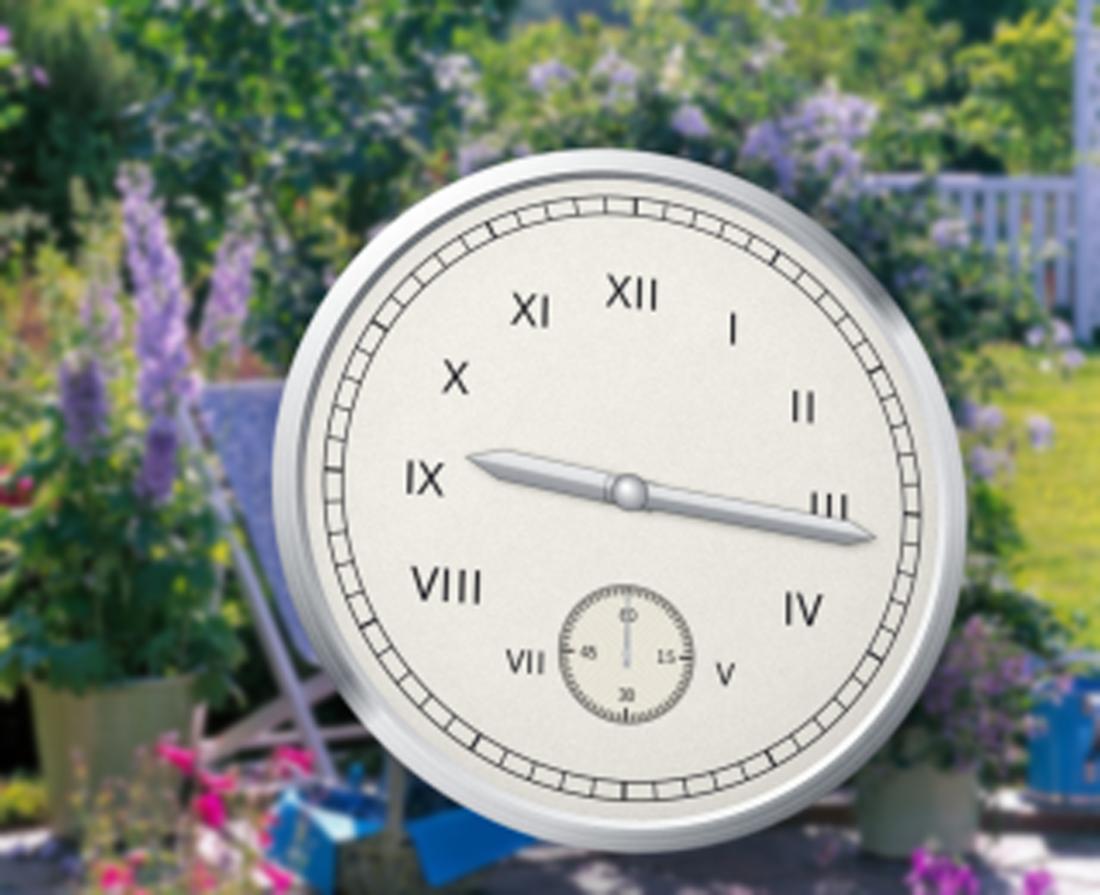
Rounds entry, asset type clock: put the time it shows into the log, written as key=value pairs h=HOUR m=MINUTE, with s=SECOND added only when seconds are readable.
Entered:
h=9 m=16
